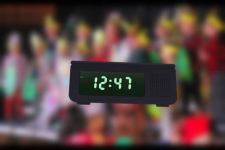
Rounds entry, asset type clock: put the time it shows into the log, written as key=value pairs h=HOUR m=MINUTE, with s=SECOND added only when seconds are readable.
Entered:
h=12 m=47
